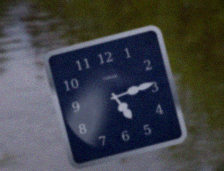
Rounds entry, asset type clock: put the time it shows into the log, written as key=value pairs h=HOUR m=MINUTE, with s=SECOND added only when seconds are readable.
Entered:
h=5 m=14
